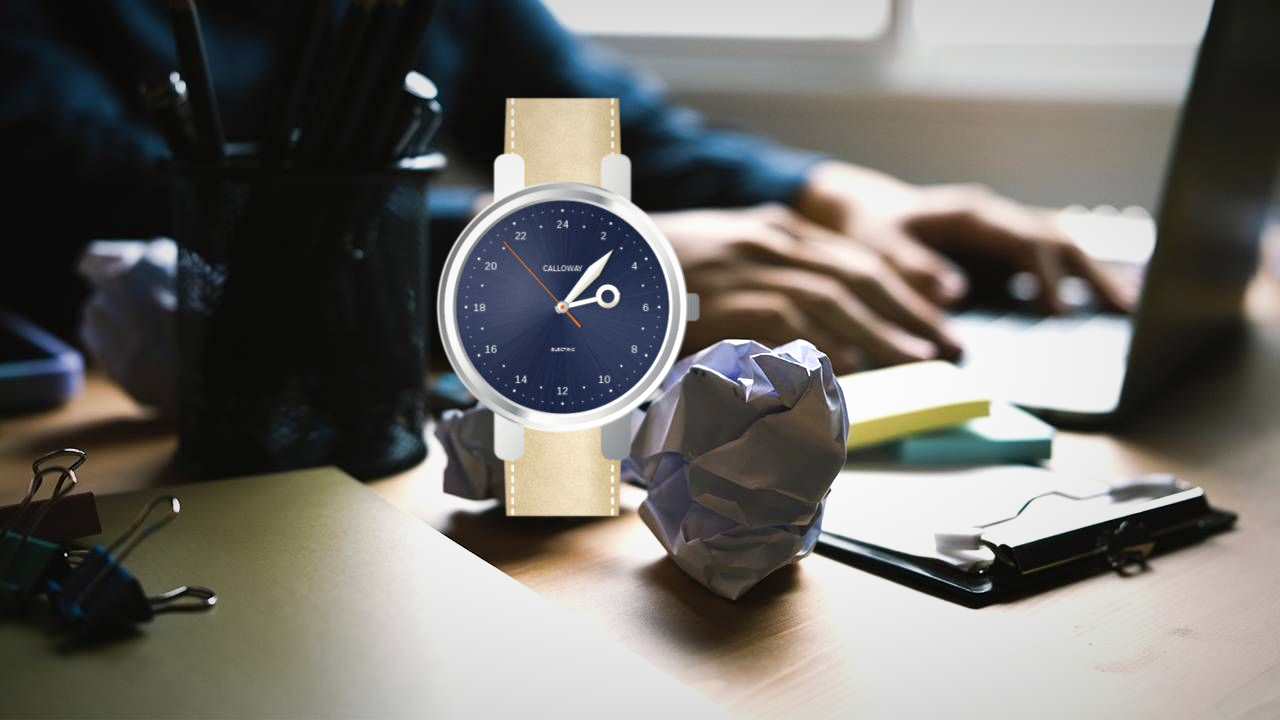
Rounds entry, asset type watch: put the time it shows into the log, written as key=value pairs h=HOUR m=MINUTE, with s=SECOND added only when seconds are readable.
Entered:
h=5 m=6 s=53
